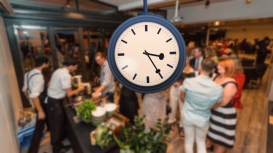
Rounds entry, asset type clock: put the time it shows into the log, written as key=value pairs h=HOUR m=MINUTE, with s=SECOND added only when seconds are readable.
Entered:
h=3 m=25
